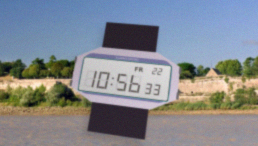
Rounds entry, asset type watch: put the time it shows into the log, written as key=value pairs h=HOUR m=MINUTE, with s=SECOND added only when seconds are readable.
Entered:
h=10 m=56 s=33
